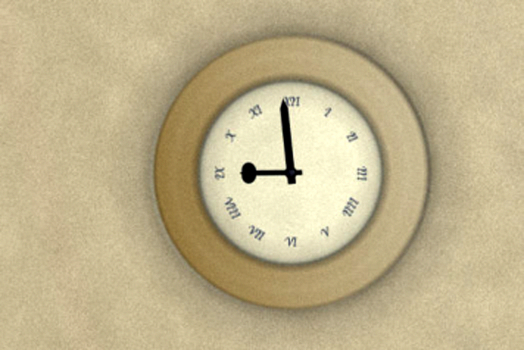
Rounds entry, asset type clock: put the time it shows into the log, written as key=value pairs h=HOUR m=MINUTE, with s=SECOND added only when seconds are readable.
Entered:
h=8 m=59
